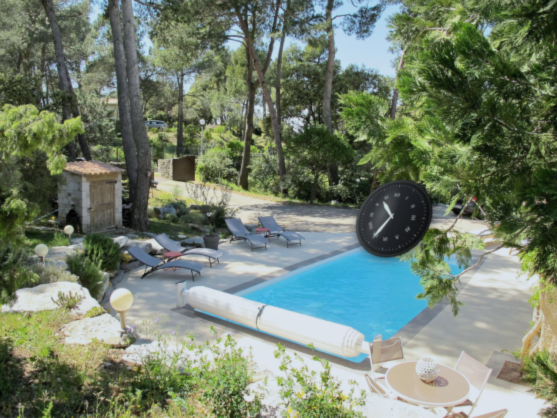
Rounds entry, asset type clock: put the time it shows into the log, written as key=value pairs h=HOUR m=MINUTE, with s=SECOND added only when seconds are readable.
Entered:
h=10 m=35
